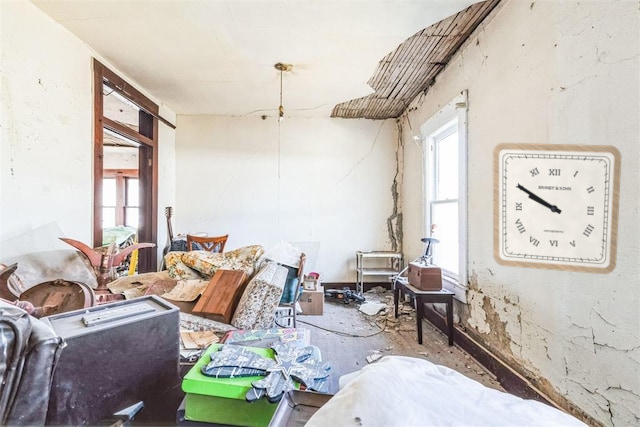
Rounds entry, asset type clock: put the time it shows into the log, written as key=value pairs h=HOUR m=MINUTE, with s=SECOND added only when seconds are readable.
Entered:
h=9 m=50
